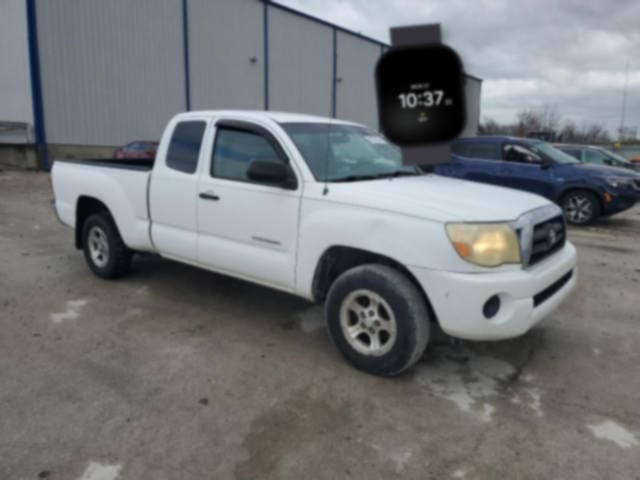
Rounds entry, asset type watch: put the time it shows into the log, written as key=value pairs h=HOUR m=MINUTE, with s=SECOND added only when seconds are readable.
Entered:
h=10 m=37
